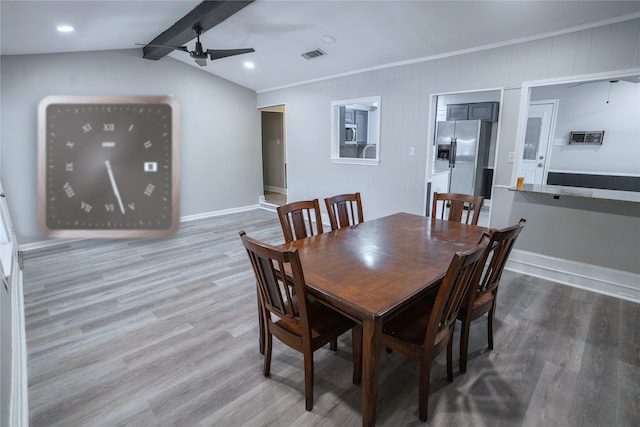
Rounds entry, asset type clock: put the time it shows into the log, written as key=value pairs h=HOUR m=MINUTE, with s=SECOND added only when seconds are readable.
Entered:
h=5 m=27
